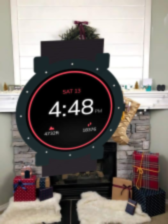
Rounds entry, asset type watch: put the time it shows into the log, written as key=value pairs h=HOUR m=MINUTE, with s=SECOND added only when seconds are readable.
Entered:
h=4 m=48
